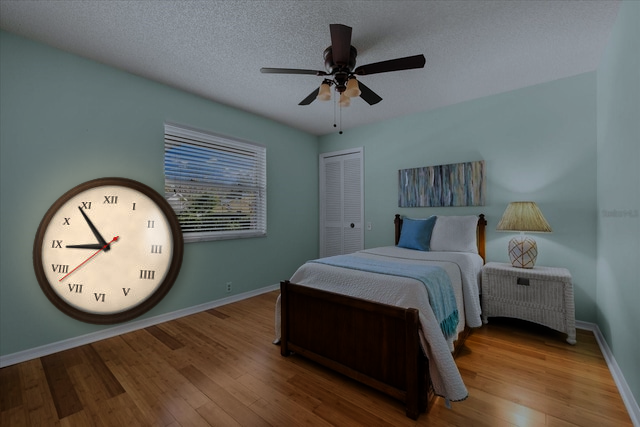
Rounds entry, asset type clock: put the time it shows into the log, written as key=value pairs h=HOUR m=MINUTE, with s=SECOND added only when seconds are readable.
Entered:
h=8 m=53 s=38
